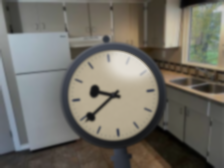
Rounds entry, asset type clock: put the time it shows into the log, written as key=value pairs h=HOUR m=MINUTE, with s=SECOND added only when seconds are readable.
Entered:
h=9 m=39
